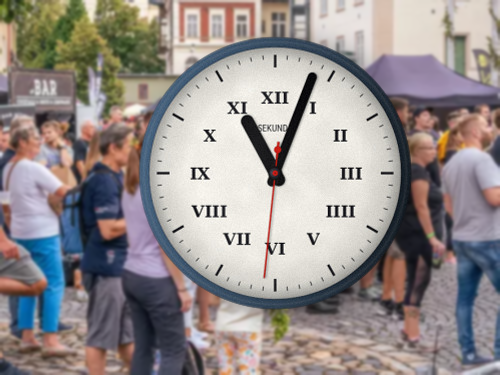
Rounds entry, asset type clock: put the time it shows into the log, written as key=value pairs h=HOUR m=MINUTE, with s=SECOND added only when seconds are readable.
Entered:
h=11 m=3 s=31
